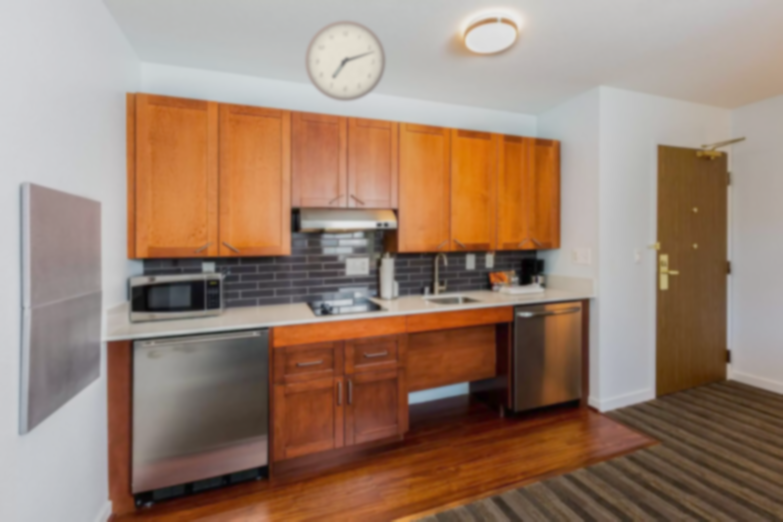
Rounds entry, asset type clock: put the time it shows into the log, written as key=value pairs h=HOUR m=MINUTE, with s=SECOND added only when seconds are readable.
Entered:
h=7 m=12
